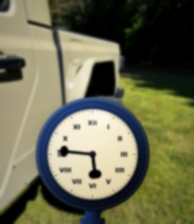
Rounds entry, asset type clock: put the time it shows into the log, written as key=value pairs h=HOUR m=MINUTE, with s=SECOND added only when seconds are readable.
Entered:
h=5 m=46
